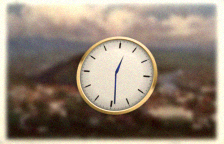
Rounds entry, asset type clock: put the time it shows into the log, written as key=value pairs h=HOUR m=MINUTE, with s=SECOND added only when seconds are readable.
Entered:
h=12 m=29
